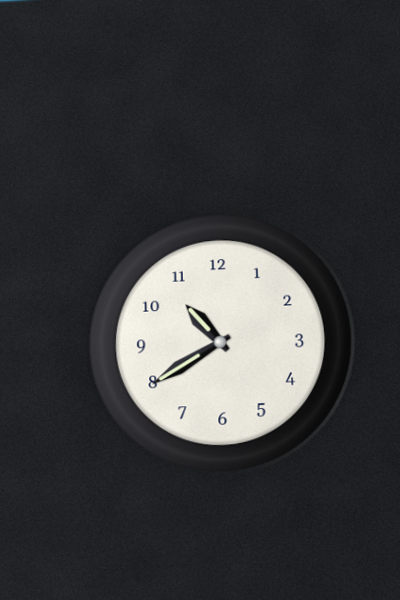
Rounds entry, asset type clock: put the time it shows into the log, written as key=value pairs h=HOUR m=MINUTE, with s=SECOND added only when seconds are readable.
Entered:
h=10 m=40
